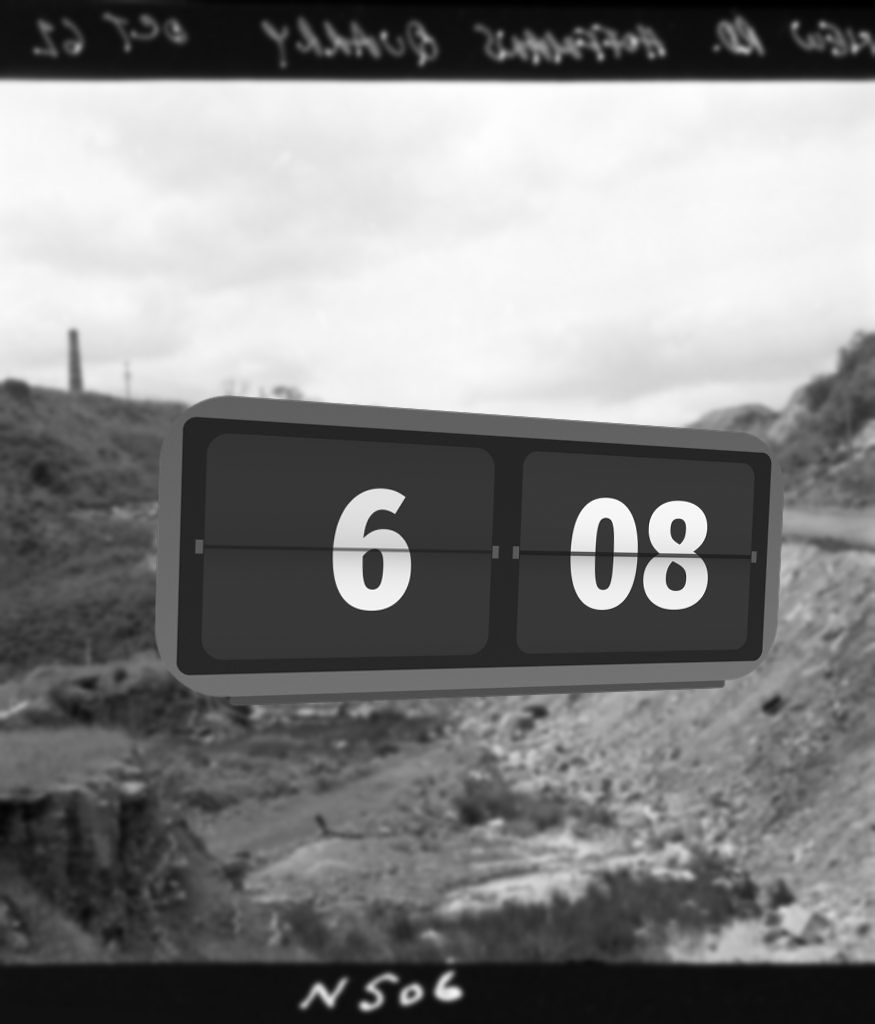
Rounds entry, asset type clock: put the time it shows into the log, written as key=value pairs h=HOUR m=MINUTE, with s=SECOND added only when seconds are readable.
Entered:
h=6 m=8
